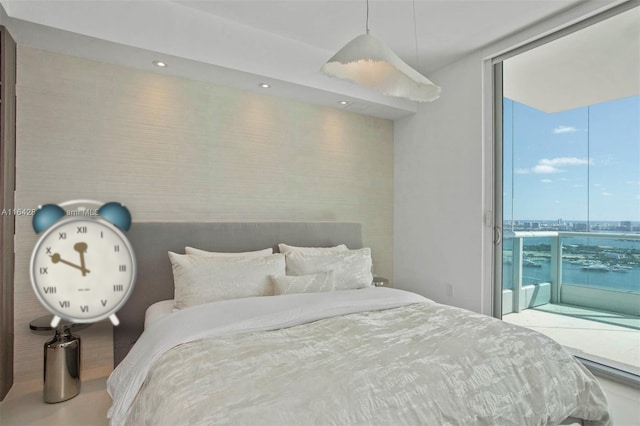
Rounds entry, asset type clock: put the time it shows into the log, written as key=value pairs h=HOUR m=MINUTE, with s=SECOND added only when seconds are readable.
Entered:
h=11 m=49
